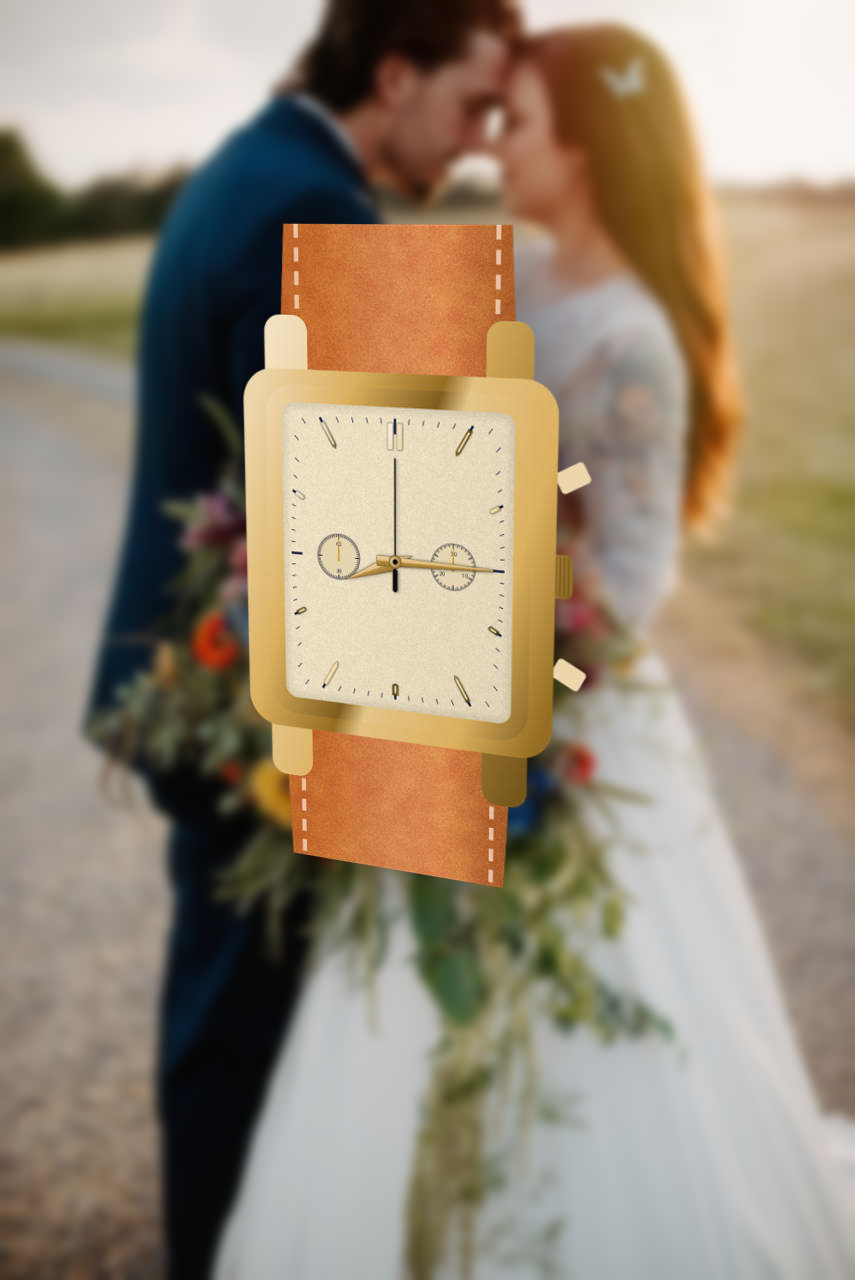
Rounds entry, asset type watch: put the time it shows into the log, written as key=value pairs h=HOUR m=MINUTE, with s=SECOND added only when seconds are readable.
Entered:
h=8 m=15
